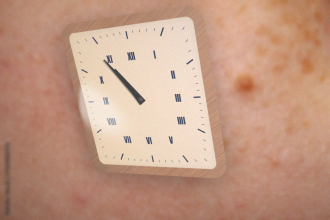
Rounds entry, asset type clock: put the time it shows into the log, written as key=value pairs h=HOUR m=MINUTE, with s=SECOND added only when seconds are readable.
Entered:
h=10 m=54
